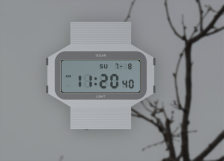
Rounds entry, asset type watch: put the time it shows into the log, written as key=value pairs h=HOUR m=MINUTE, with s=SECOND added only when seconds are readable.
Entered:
h=11 m=20 s=40
